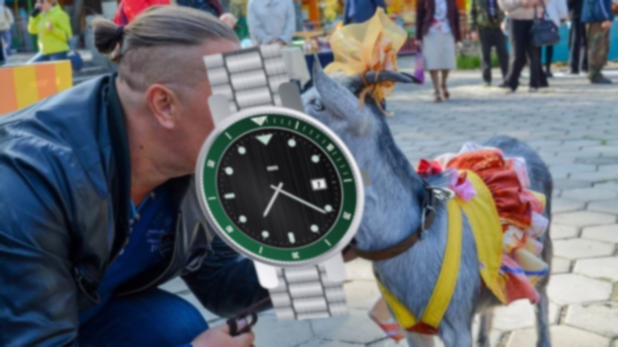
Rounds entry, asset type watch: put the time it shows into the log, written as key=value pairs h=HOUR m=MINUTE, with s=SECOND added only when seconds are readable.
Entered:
h=7 m=21
